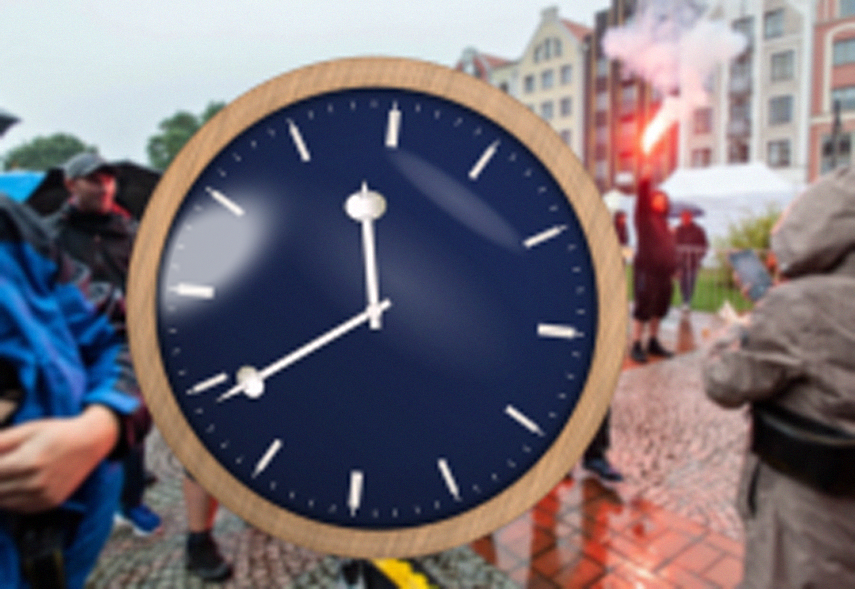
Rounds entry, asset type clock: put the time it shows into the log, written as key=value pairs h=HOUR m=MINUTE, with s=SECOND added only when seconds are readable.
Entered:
h=11 m=39
